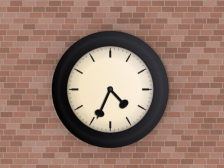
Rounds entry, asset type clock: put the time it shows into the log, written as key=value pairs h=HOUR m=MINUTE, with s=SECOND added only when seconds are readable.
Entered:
h=4 m=34
